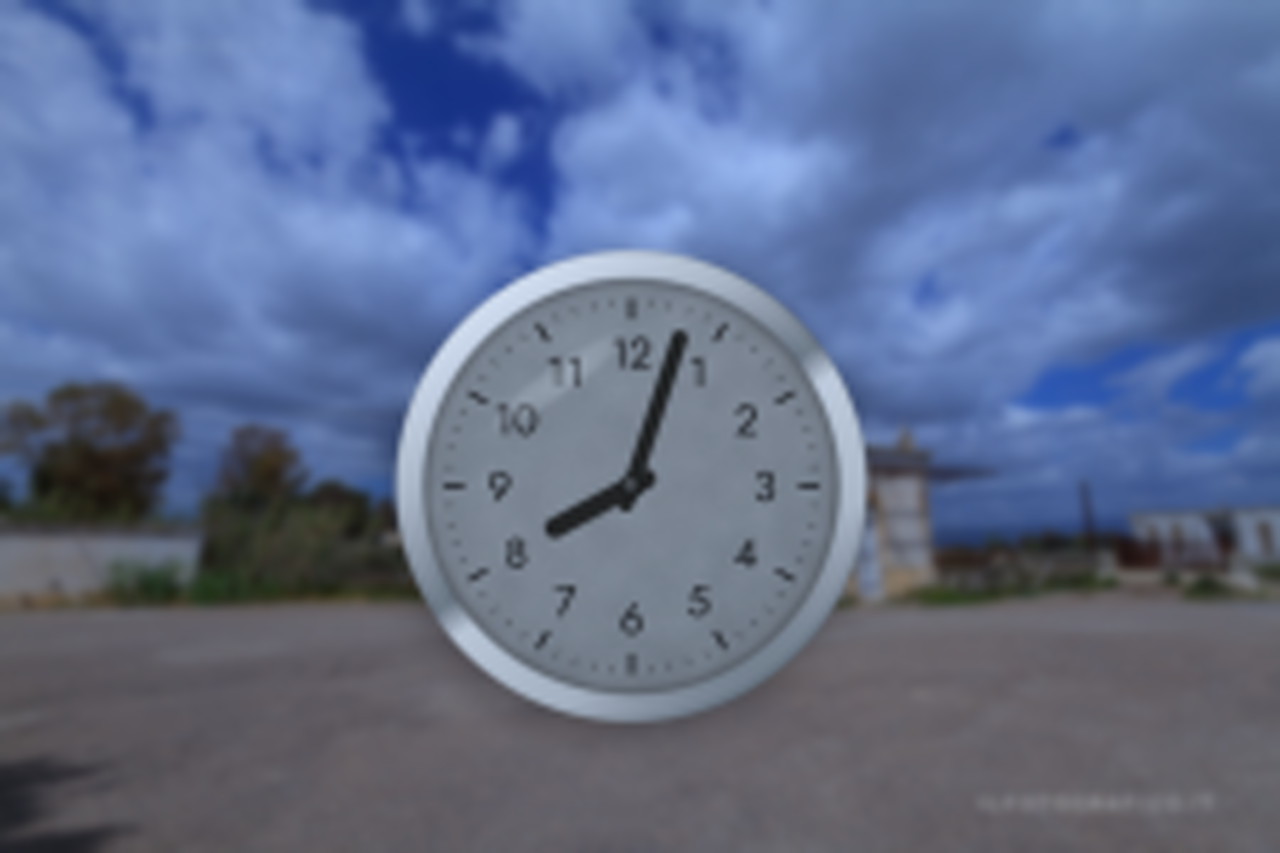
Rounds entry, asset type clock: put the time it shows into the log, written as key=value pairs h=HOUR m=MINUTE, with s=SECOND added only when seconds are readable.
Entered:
h=8 m=3
